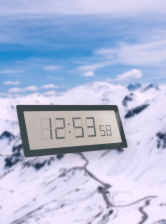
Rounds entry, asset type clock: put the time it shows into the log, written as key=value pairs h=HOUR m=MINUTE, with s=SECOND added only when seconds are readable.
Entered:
h=12 m=53 s=58
